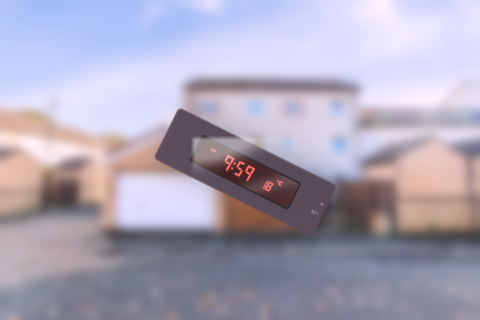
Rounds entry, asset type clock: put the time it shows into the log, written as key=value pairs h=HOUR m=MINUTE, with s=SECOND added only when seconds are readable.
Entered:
h=9 m=59
